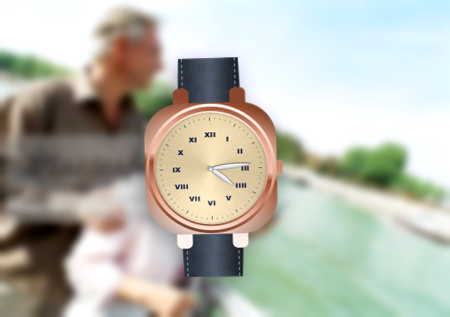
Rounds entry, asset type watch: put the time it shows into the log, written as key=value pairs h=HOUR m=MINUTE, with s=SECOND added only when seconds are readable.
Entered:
h=4 m=14
